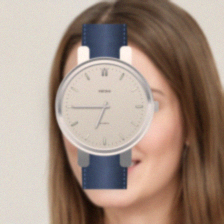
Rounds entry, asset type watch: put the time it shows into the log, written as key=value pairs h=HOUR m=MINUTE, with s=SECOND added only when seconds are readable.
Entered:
h=6 m=45
